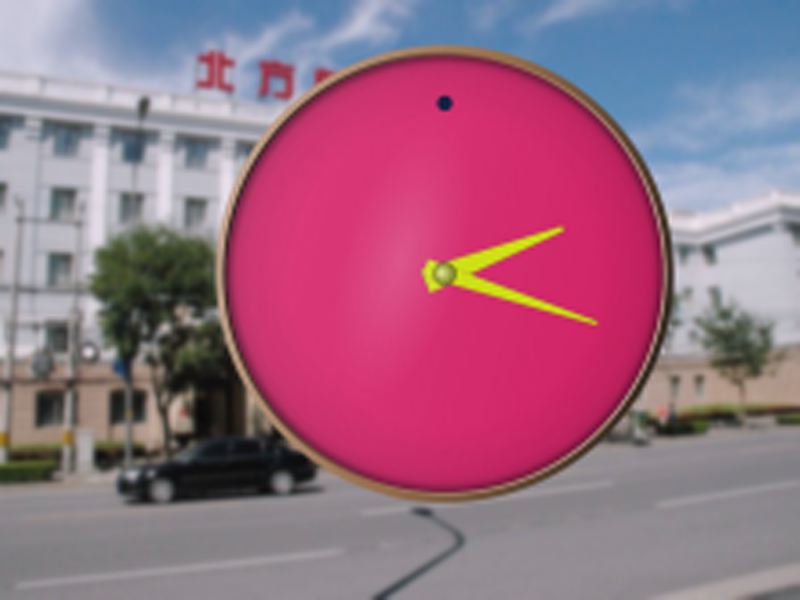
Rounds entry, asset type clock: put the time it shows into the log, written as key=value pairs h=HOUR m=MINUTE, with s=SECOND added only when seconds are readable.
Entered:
h=2 m=18
